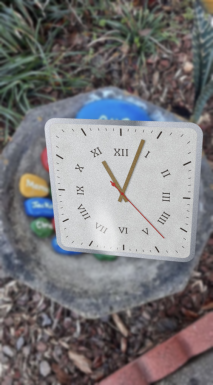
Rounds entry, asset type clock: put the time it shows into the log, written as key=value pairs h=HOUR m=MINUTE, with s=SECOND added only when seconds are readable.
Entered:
h=11 m=3 s=23
